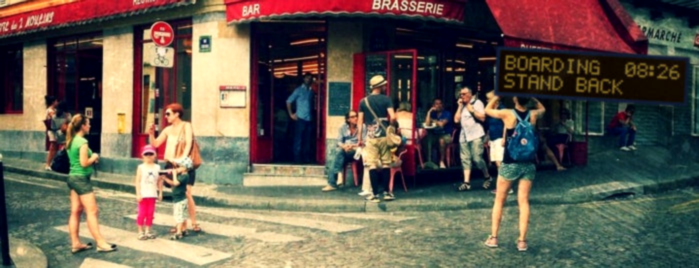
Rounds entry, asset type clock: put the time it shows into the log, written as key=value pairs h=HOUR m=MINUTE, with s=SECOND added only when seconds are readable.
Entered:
h=8 m=26
